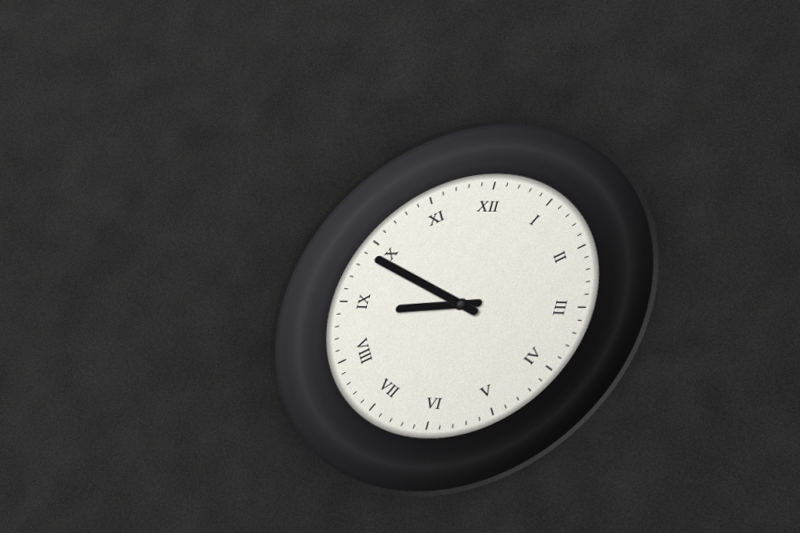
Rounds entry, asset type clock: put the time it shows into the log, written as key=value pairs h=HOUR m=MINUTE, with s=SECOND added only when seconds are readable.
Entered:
h=8 m=49
